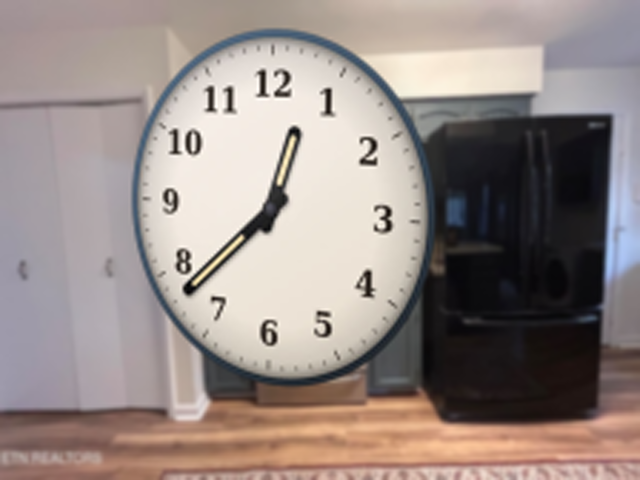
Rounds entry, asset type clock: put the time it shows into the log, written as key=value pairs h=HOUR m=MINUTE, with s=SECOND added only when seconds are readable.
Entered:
h=12 m=38
